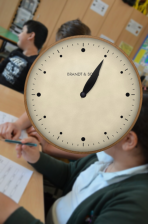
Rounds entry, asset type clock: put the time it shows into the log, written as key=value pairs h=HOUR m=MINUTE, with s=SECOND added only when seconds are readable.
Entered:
h=1 m=5
